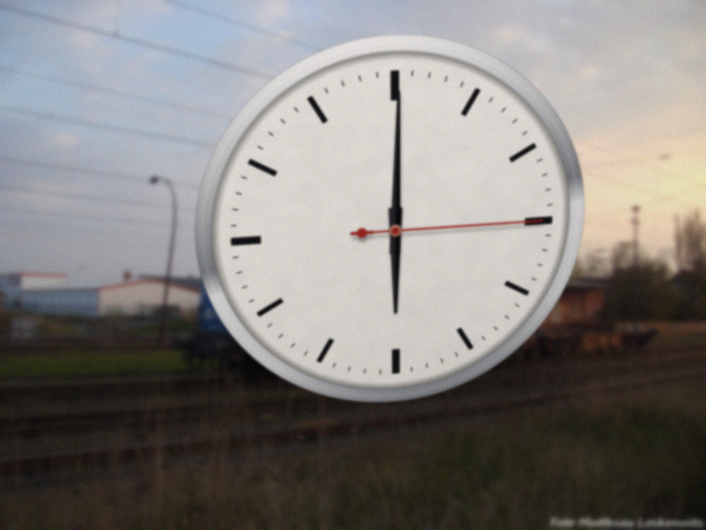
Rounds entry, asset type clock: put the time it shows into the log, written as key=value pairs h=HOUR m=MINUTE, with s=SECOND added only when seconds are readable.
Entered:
h=6 m=0 s=15
